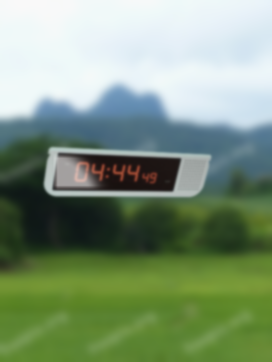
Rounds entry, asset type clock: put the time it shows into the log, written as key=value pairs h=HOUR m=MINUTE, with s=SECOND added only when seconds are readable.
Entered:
h=4 m=44
